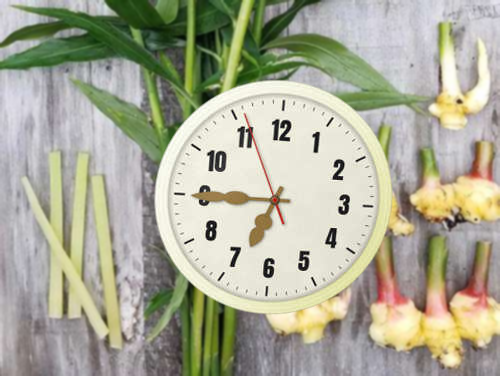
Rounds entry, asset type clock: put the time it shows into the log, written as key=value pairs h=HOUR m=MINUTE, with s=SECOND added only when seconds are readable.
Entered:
h=6 m=44 s=56
